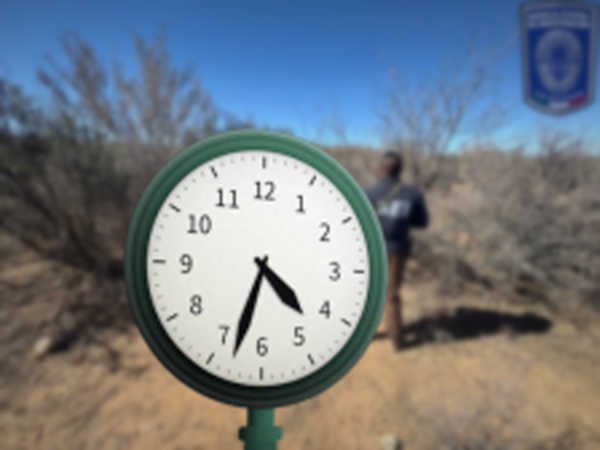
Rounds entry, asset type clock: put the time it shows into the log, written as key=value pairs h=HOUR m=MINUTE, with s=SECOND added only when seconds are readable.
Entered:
h=4 m=33
